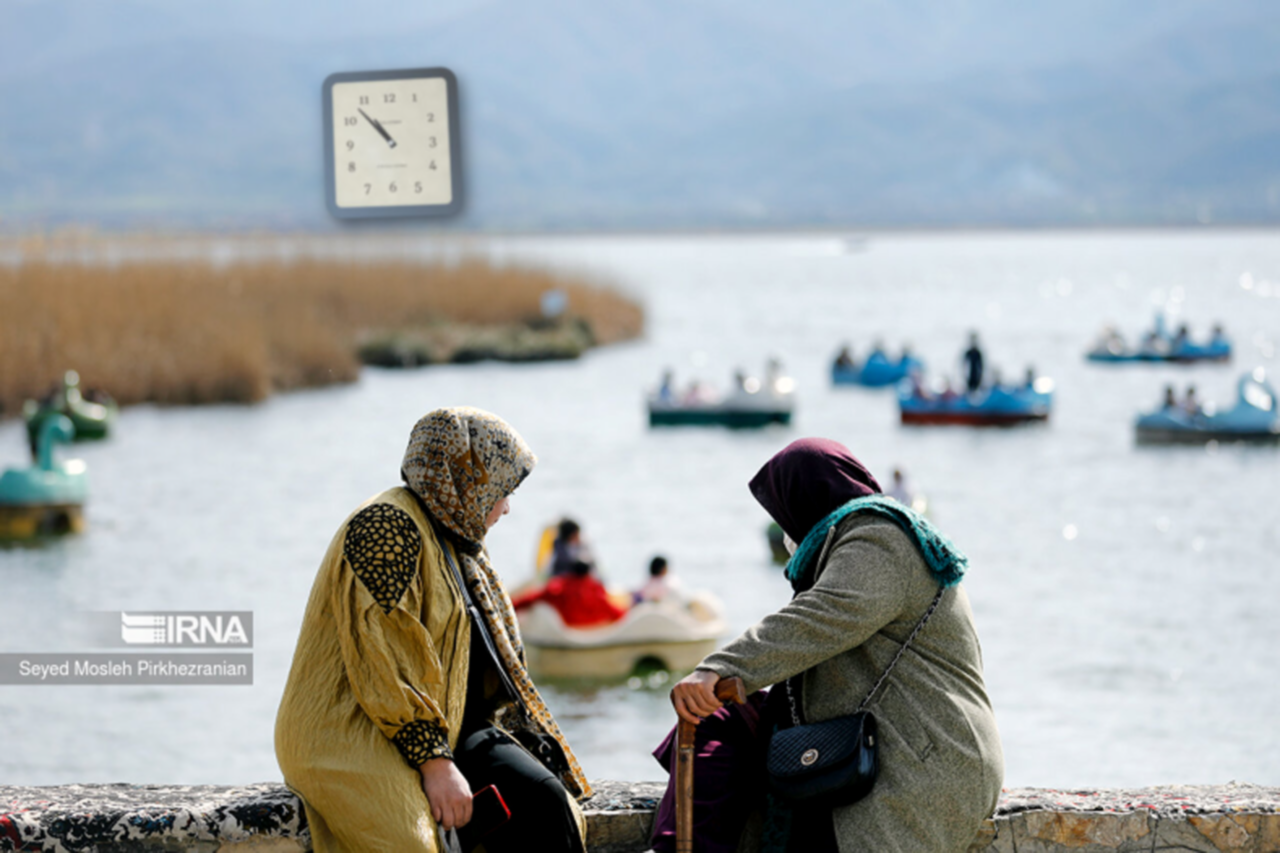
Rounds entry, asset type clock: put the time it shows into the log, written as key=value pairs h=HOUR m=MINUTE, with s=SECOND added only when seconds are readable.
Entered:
h=10 m=53
